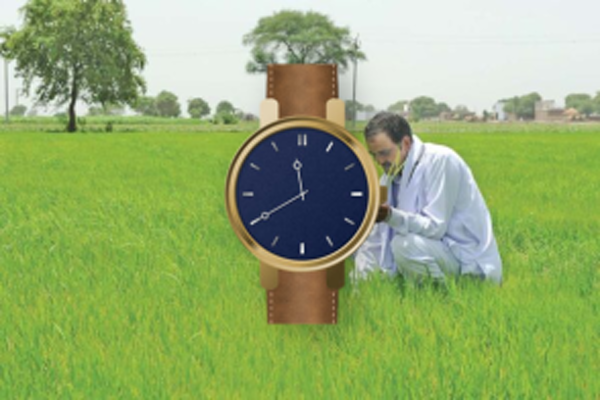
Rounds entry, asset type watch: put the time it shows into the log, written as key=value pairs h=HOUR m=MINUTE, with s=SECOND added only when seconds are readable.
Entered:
h=11 m=40
